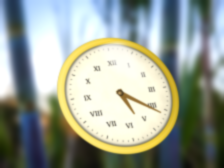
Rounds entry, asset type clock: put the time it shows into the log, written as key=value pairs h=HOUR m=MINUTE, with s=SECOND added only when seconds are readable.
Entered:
h=5 m=21
